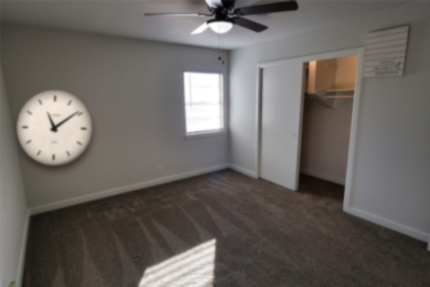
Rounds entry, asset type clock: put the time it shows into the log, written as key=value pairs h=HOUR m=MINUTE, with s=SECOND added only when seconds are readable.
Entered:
h=11 m=9
